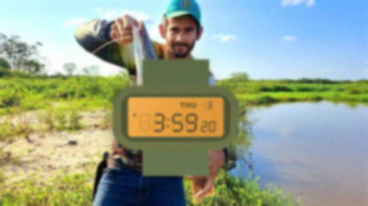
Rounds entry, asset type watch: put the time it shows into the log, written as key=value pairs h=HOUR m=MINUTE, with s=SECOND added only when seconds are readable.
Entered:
h=3 m=59
